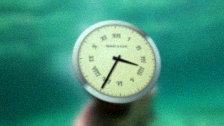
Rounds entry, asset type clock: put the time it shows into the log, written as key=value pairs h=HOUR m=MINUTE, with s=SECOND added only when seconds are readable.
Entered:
h=3 m=35
